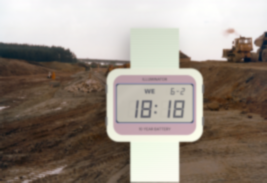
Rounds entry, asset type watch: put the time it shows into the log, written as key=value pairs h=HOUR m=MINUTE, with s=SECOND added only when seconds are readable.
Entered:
h=18 m=18
